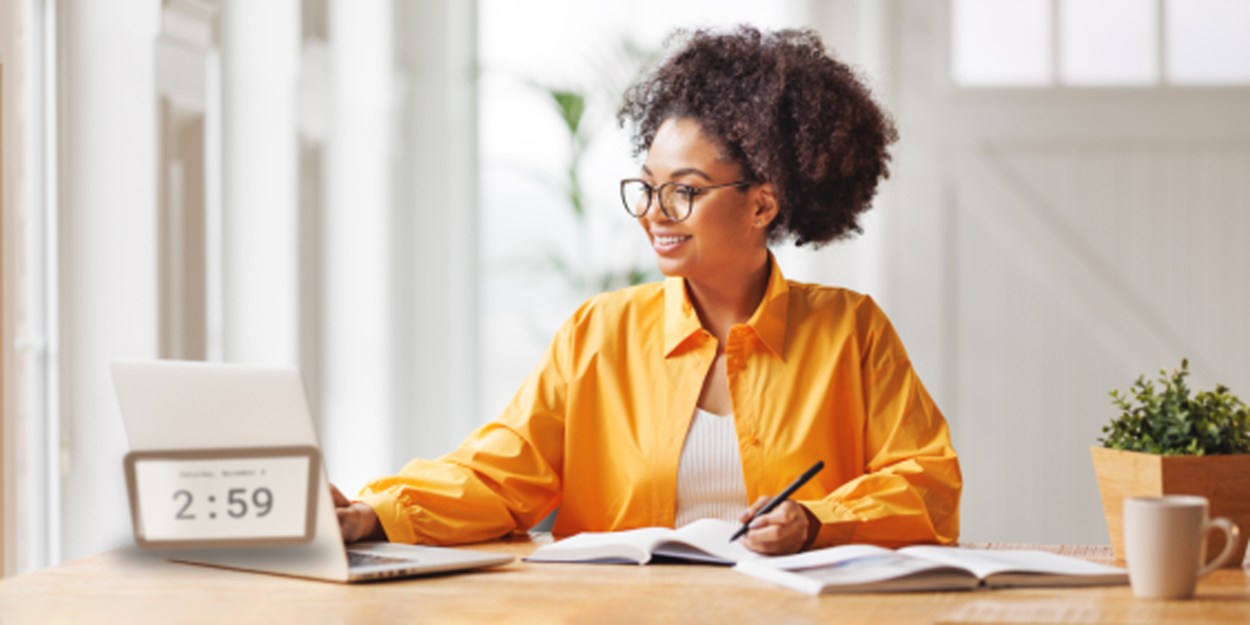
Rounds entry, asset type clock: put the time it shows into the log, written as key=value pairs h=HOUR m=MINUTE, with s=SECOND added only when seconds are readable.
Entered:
h=2 m=59
